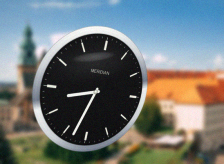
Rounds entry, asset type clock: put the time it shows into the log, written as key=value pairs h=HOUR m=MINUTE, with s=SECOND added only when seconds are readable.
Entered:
h=8 m=33
